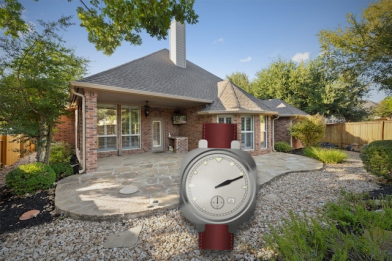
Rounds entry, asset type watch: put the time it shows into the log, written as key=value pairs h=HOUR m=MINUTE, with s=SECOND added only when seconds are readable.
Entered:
h=2 m=11
